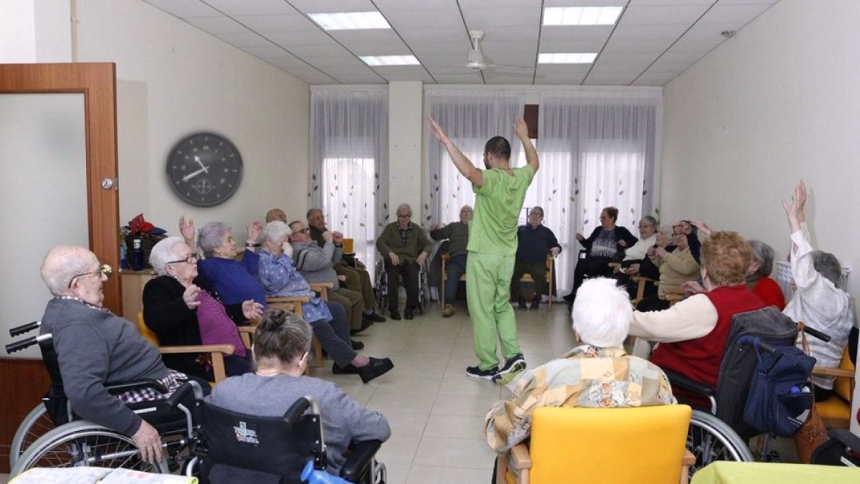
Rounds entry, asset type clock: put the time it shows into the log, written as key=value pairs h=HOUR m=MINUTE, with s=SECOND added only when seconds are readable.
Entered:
h=10 m=40
